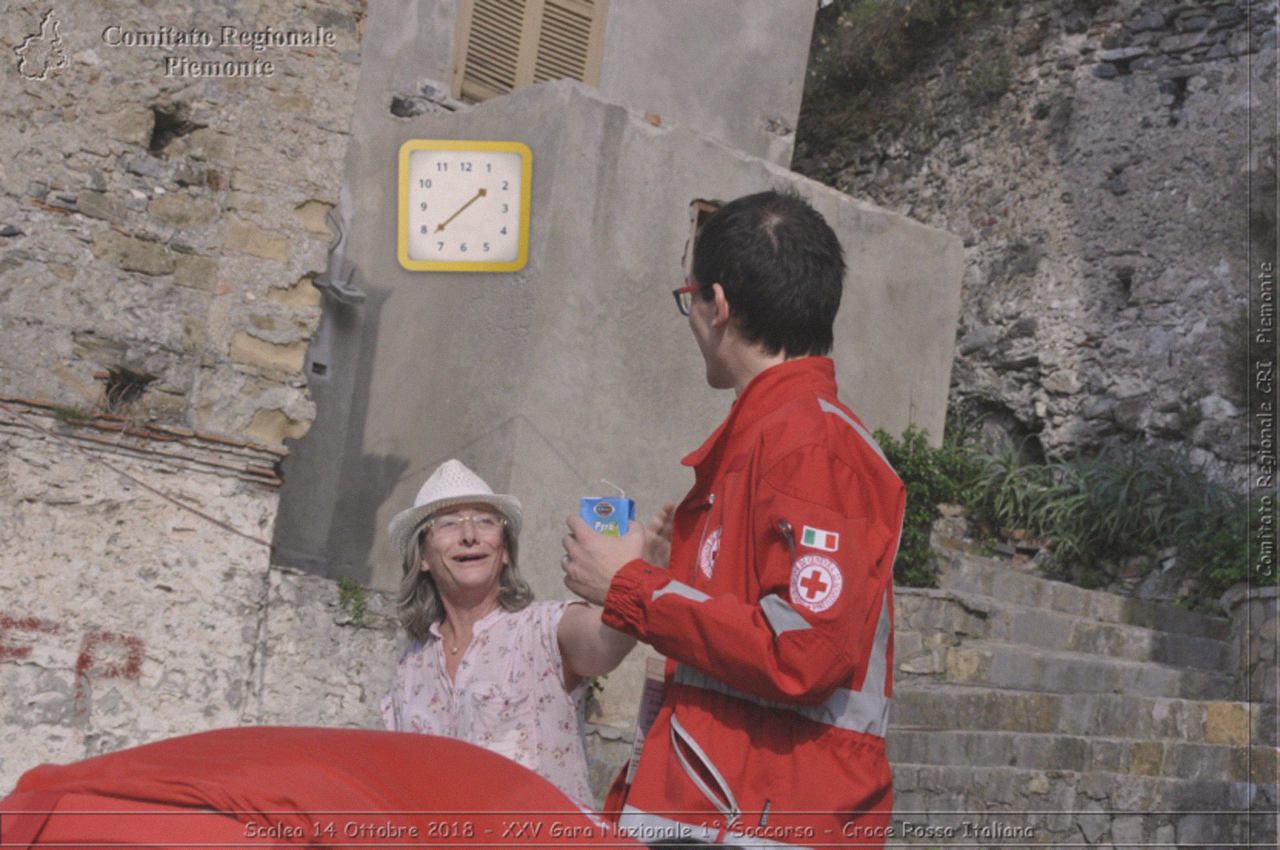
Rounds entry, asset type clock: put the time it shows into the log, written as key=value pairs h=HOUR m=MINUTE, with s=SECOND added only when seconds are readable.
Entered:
h=1 m=38
